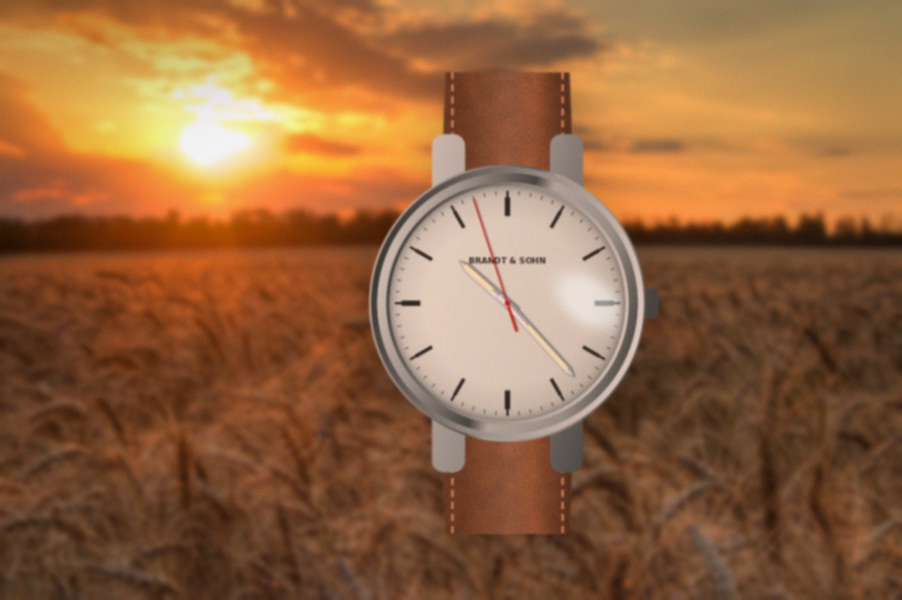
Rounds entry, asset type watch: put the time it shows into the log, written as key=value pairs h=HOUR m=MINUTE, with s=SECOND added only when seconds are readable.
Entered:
h=10 m=22 s=57
